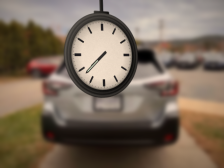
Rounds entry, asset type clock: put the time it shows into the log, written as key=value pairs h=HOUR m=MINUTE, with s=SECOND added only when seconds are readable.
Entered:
h=7 m=38
